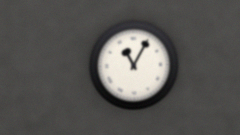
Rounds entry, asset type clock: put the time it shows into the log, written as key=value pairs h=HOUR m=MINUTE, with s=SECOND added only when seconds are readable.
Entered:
h=11 m=5
